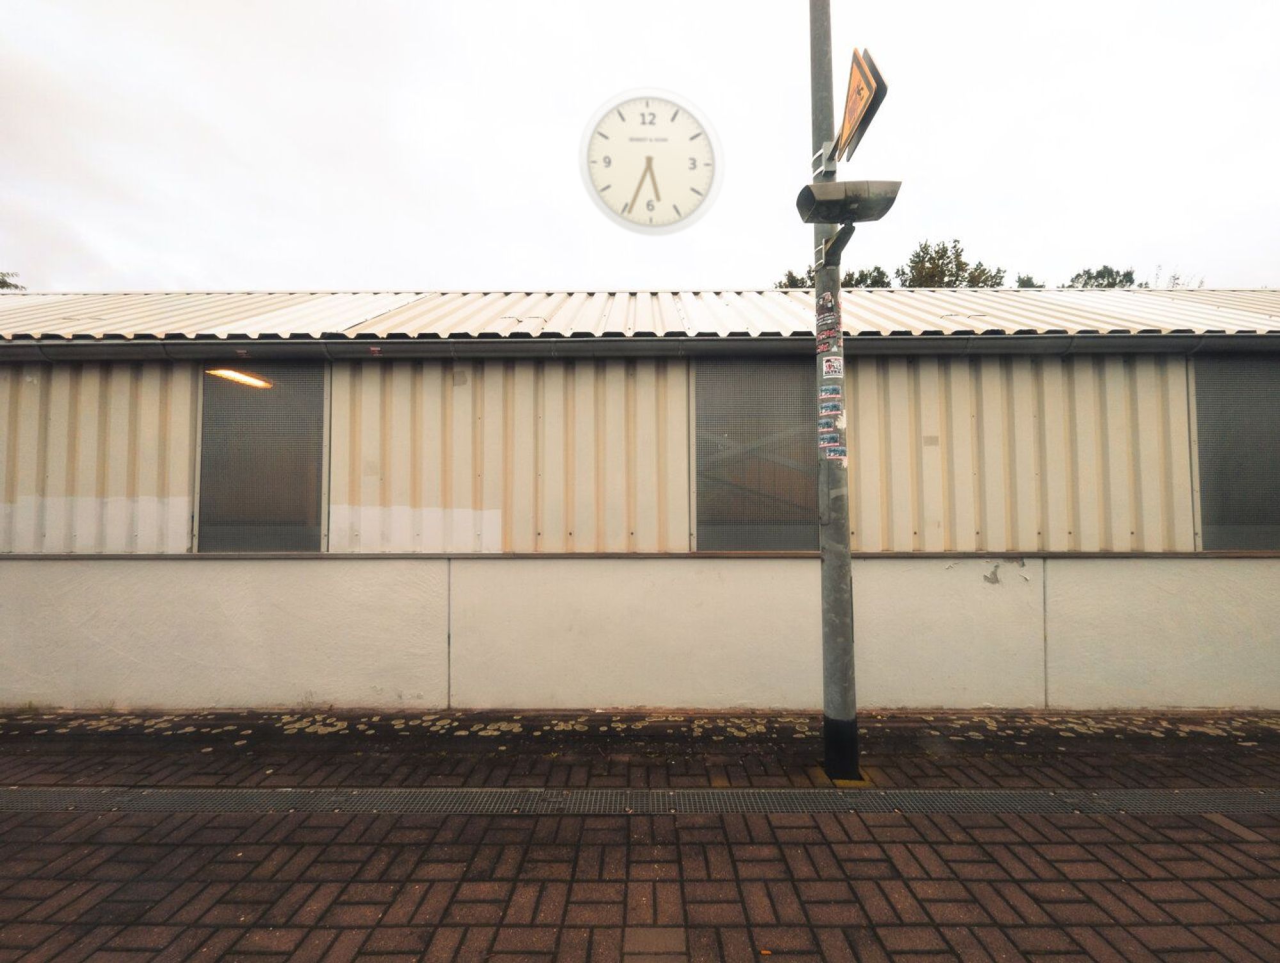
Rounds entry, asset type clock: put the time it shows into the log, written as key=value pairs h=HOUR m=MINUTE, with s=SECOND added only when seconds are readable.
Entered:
h=5 m=34
